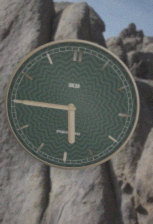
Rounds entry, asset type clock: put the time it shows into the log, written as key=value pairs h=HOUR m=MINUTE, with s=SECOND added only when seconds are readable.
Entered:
h=5 m=45
